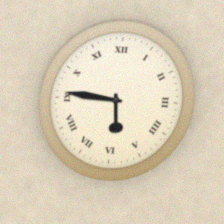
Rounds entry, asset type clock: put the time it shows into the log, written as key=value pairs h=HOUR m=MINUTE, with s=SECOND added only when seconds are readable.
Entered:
h=5 m=46
